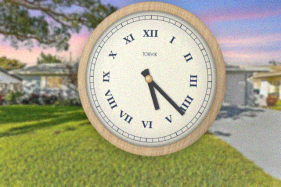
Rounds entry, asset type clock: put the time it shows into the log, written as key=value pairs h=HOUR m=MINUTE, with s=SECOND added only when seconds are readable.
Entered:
h=5 m=22
